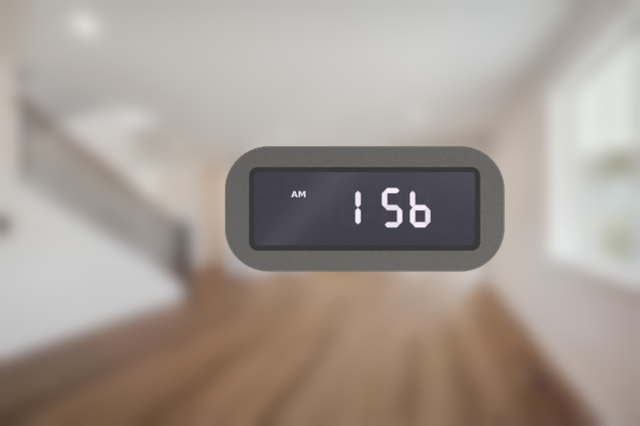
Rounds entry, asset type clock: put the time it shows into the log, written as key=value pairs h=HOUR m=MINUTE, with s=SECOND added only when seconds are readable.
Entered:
h=1 m=56
